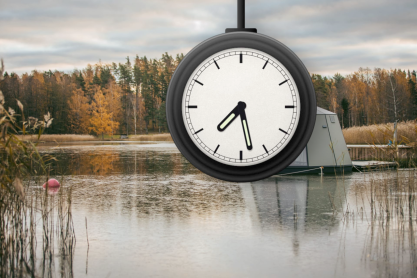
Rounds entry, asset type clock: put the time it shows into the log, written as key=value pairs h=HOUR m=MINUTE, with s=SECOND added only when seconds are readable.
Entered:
h=7 m=28
